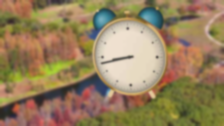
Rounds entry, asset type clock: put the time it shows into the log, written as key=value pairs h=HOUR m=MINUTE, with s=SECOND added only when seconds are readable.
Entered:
h=8 m=43
